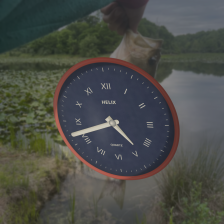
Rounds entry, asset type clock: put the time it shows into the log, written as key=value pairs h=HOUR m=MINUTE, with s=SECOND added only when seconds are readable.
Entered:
h=4 m=42
